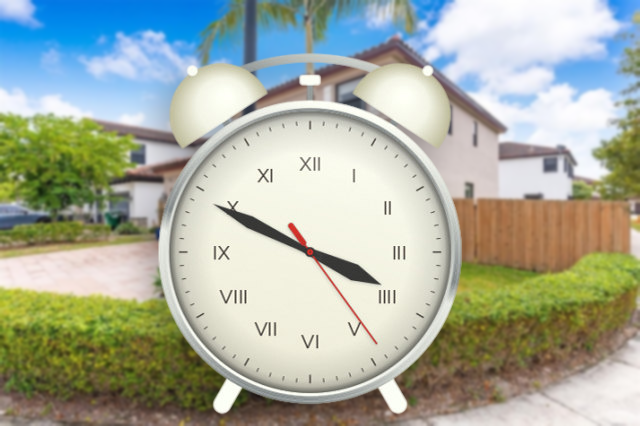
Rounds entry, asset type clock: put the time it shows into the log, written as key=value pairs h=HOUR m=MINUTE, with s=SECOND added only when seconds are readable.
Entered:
h=3 m=49 s=24
